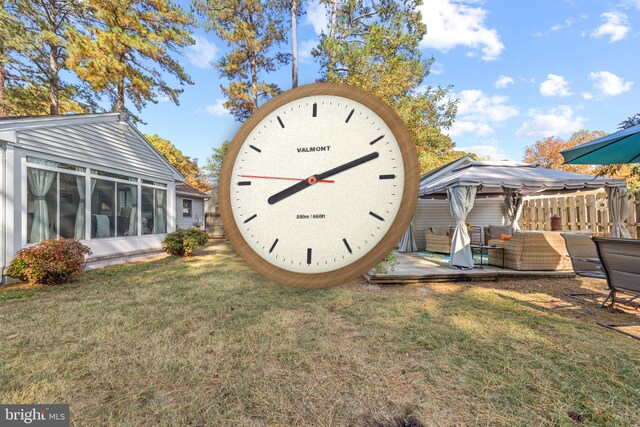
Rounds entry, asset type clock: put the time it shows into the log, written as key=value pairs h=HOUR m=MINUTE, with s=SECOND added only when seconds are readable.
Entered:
h=8 m=11 s=46
